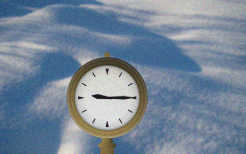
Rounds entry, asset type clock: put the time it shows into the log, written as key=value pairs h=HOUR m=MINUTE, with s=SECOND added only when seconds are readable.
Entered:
h=9 m=15
